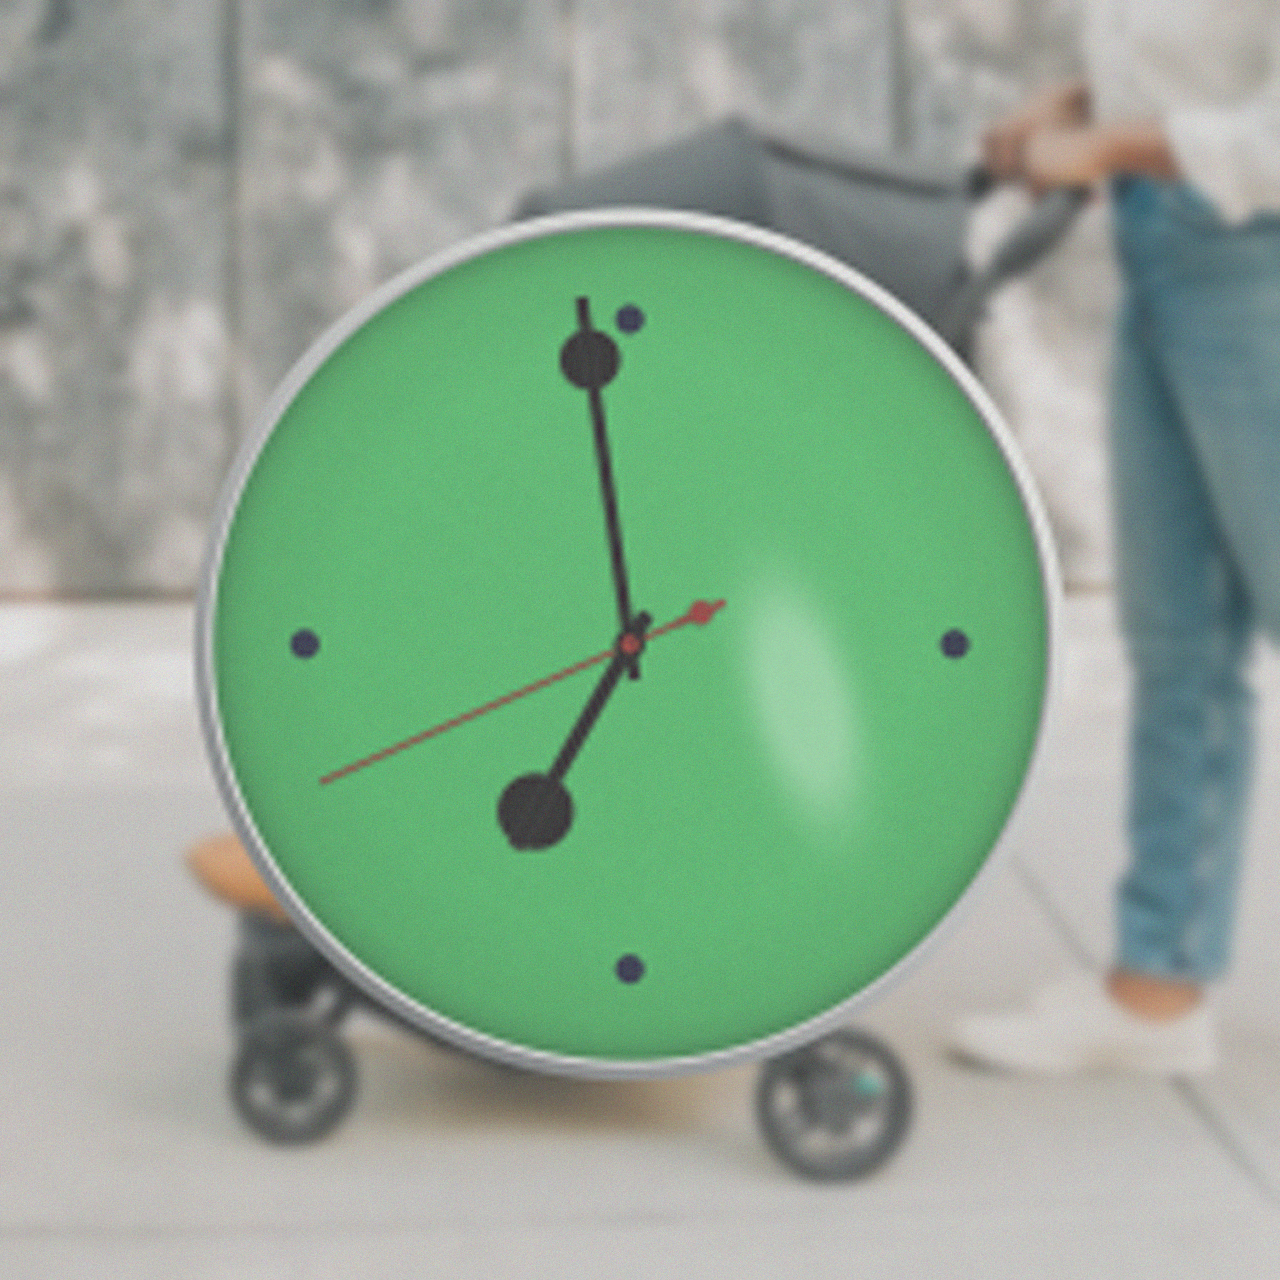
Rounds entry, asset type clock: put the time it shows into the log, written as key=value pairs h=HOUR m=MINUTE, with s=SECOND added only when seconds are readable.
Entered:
h=6 m=58 s=41
